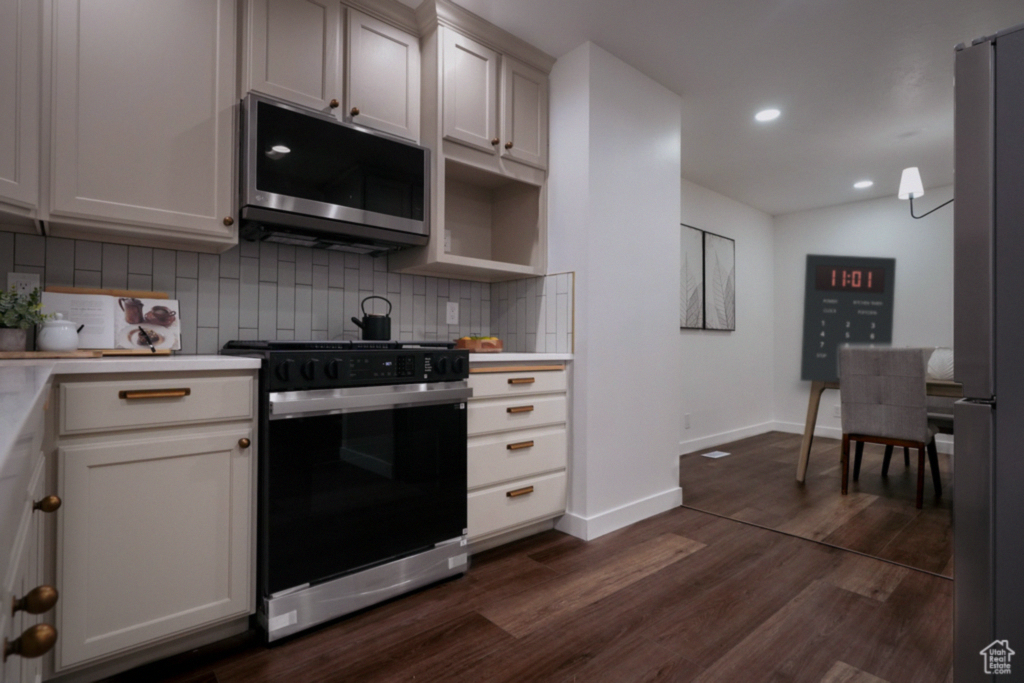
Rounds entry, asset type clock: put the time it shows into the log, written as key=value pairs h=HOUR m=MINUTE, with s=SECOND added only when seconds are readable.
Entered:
h=11 m=1
